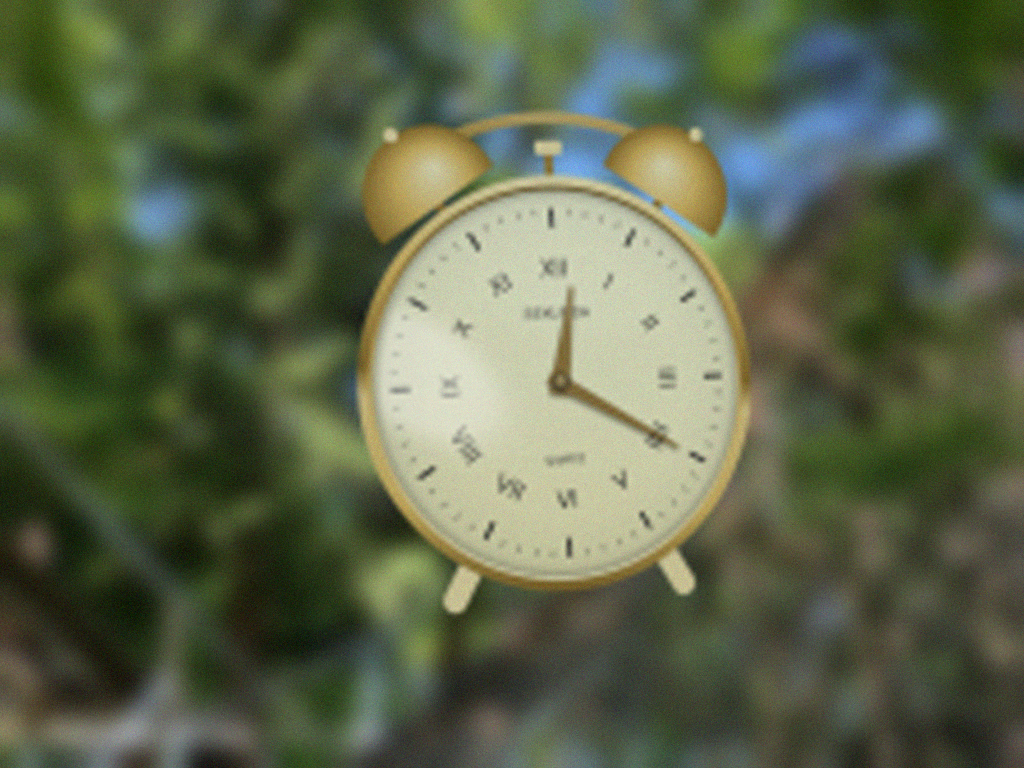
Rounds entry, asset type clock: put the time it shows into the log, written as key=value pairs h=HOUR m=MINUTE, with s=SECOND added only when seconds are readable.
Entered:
h=12 m=20
